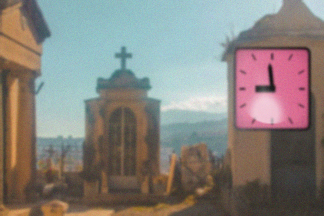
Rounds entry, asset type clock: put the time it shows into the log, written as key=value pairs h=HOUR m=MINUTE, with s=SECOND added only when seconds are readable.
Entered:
h=8 m=59
